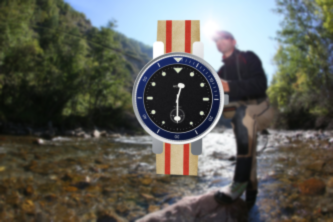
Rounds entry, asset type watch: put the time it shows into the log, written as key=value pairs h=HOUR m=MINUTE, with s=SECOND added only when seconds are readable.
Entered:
h=12 m=30
